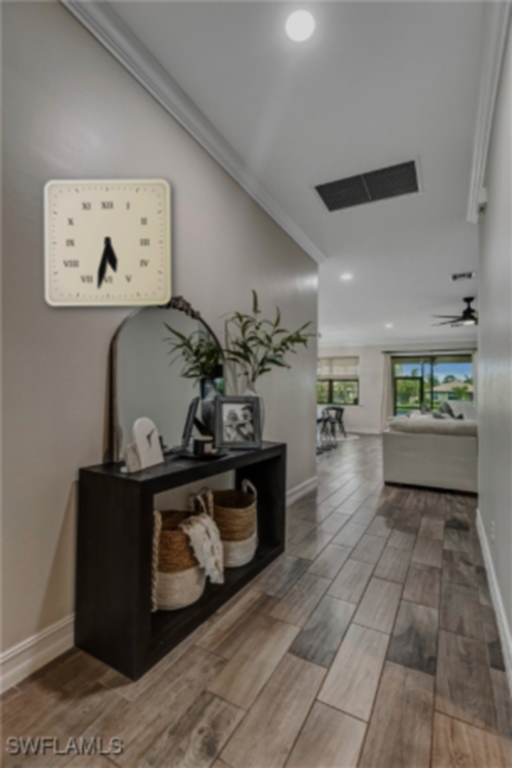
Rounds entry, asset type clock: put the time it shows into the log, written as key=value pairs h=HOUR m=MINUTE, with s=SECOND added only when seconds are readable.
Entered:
h=5 m=32
